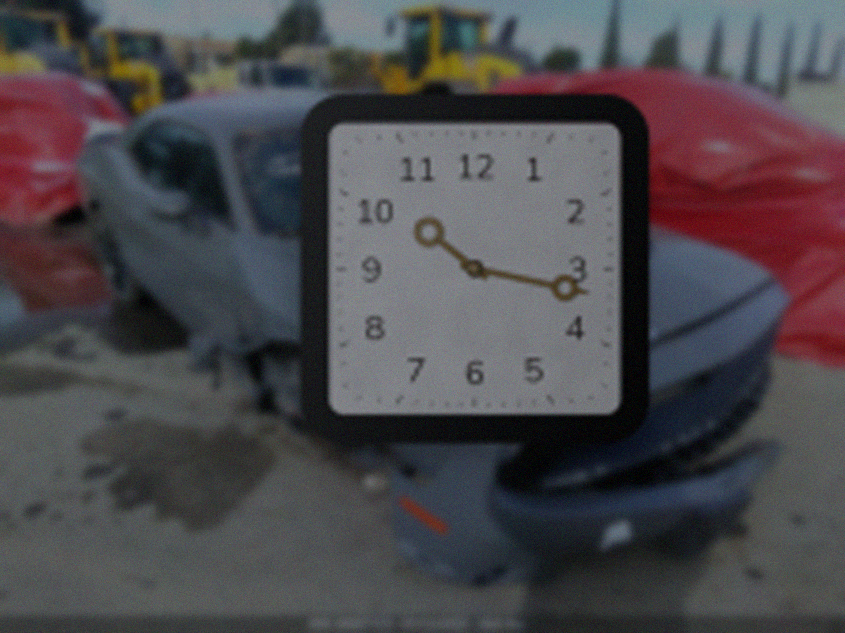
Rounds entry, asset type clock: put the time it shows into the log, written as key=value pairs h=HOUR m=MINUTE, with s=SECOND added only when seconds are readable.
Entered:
h=10 m=17
